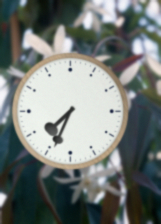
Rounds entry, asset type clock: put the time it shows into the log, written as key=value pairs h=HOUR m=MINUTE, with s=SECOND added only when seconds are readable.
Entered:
h=7 m=34
